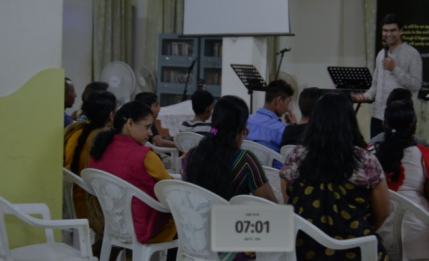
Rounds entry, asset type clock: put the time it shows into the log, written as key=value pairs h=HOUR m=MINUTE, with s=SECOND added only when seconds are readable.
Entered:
h=7 m=1
